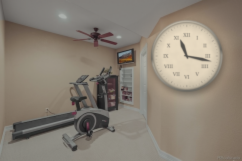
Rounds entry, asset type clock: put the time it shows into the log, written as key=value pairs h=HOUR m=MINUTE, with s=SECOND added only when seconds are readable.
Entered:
h=11 m=17
